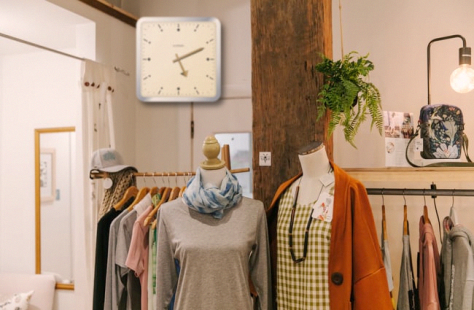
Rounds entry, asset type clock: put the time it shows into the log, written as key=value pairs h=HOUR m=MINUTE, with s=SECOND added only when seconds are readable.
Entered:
h=5 m=11
